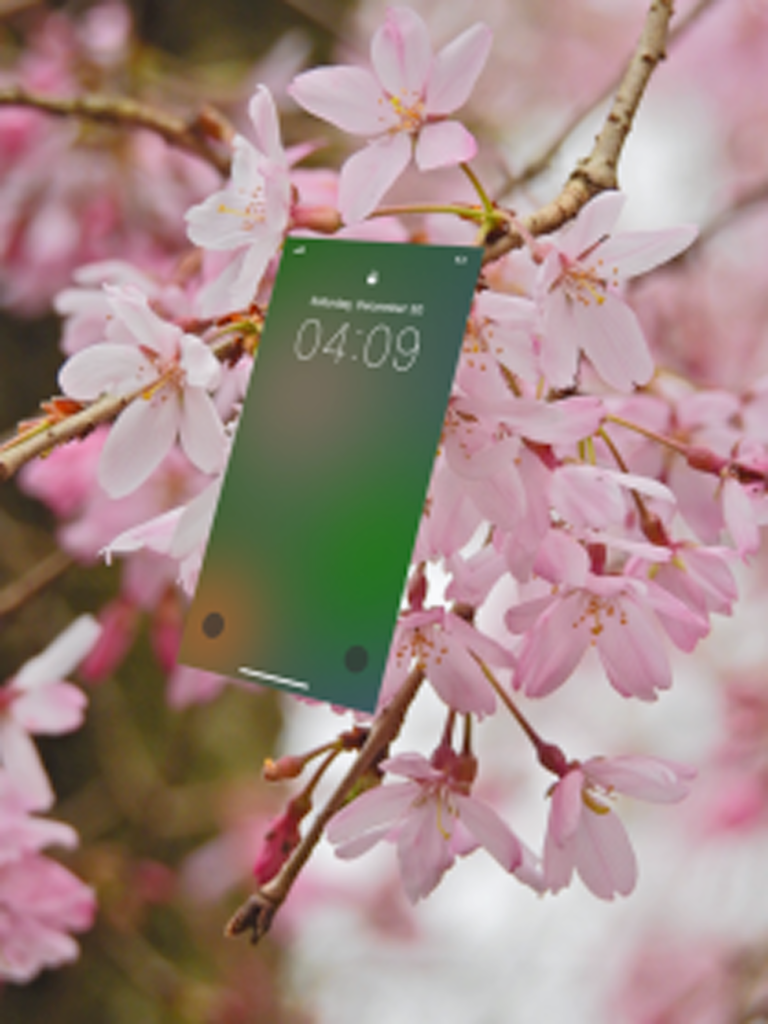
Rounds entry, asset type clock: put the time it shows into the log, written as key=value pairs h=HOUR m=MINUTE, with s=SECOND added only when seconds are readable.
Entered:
h=4 m=9
